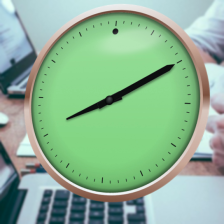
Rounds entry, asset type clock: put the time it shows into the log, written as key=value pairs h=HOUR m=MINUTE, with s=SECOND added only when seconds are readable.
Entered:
h=8 m=10
